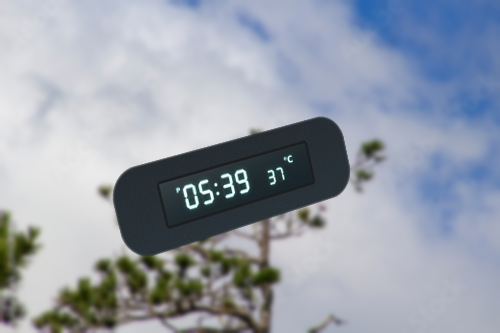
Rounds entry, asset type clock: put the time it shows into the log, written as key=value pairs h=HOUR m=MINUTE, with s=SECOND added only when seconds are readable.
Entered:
h=5 m=39
